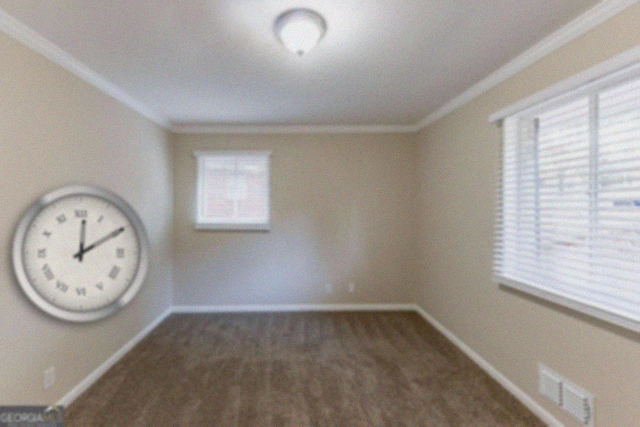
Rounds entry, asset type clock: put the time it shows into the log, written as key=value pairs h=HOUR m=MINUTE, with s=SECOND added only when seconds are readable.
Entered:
h=12 m=10
